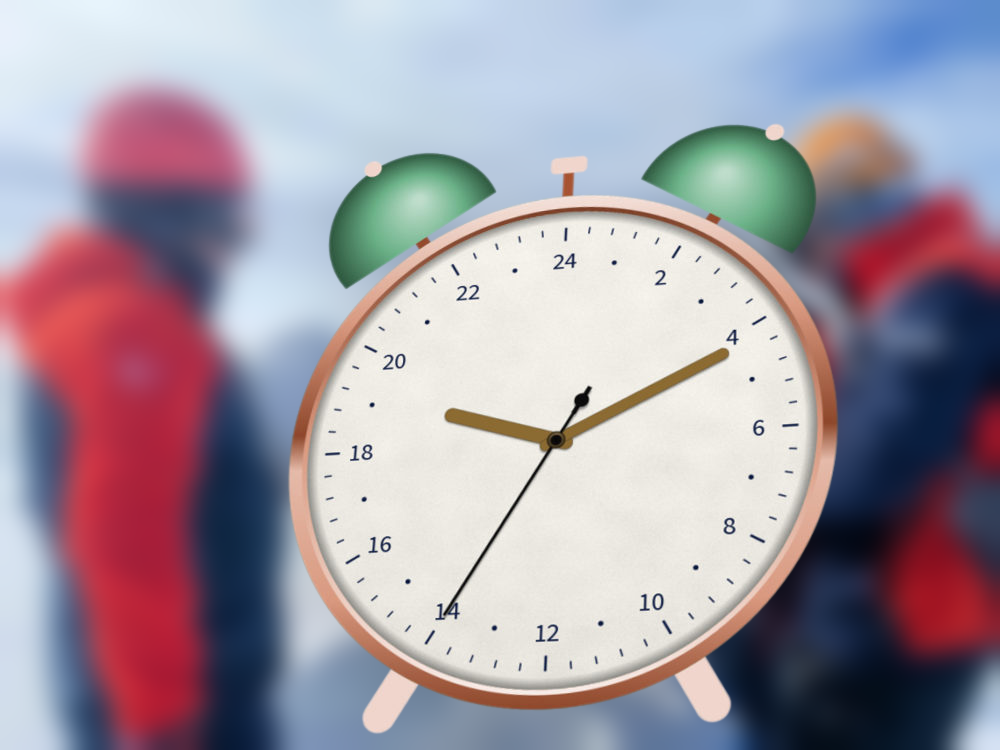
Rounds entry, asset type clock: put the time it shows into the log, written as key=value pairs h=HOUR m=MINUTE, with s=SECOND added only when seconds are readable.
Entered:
h=19 m=10 s=35
